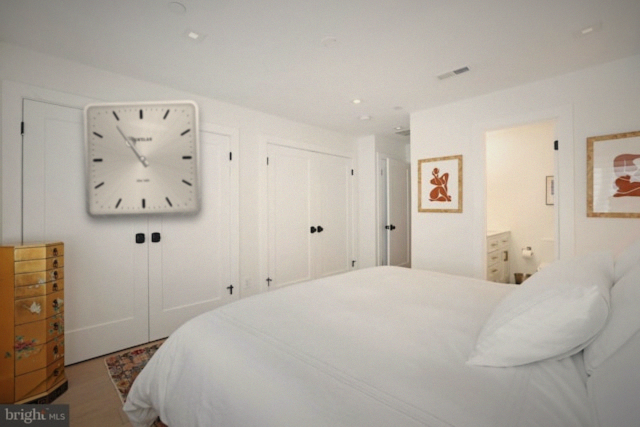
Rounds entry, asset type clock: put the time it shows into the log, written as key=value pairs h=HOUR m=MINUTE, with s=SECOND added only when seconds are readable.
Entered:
h=10 m=54
